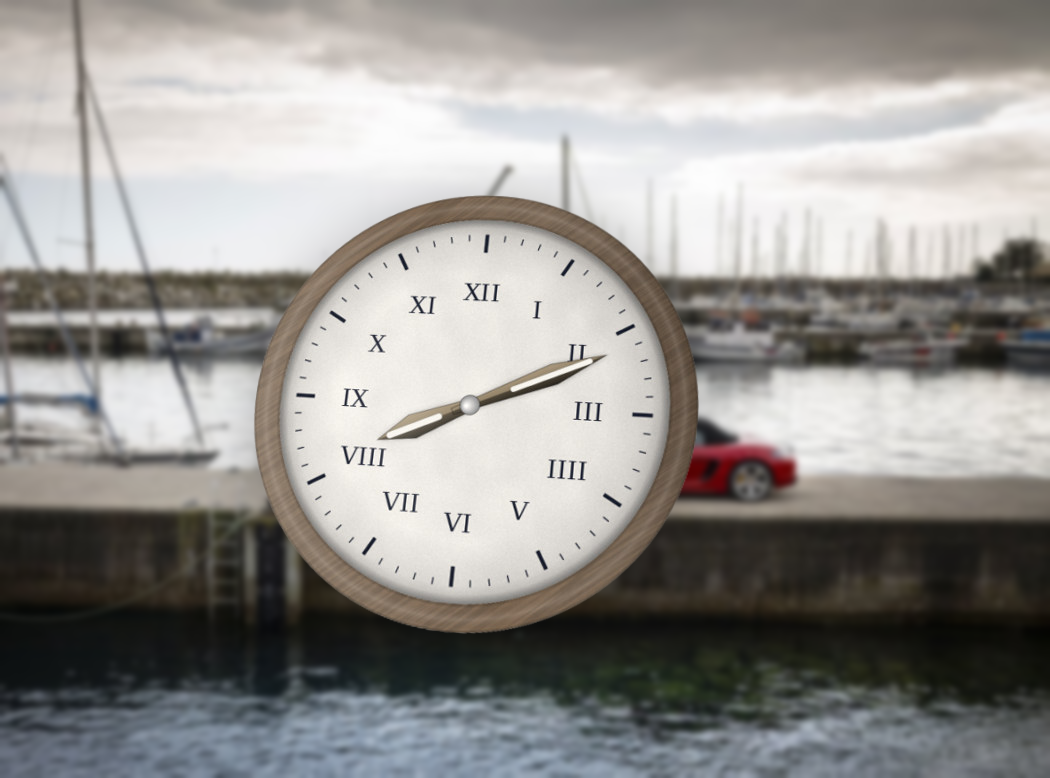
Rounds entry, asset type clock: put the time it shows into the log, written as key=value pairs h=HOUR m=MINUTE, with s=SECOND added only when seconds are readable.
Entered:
h=8 m=11
